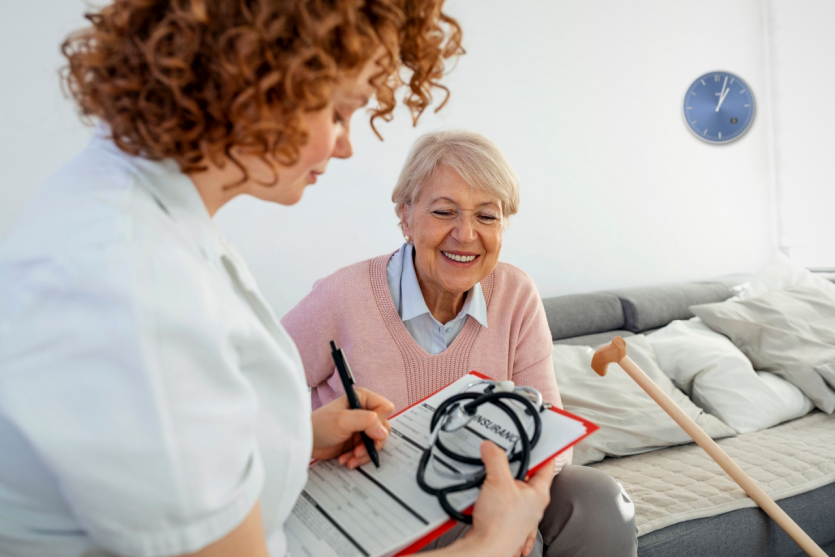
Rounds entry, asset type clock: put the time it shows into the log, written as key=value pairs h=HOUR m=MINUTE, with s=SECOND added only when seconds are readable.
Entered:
h=1 m=3
